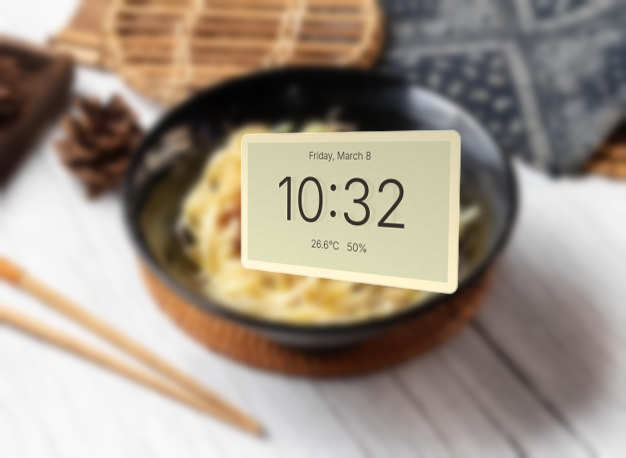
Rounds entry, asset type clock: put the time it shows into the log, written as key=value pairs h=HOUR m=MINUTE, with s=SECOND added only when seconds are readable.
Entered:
h=10 m=32
